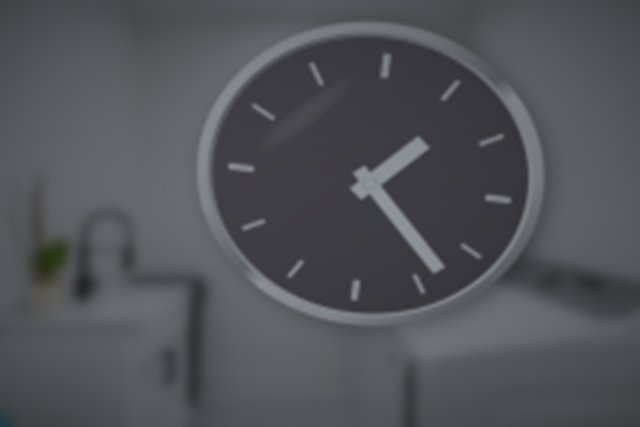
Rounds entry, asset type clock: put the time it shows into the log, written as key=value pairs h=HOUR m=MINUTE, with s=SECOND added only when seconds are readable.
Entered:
h=1 m=23
